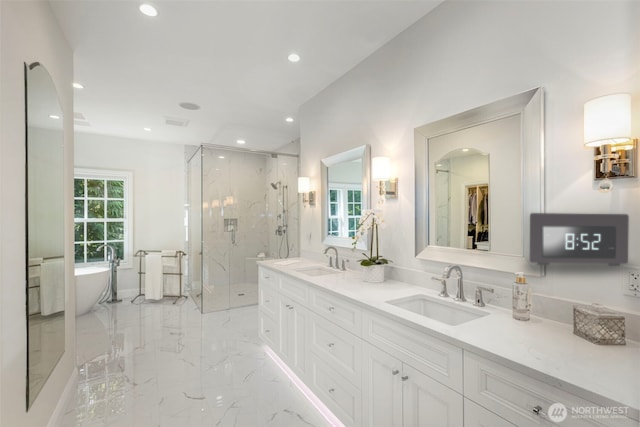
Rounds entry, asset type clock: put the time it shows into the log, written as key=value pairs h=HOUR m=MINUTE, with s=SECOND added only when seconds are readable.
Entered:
h=8 m=52
